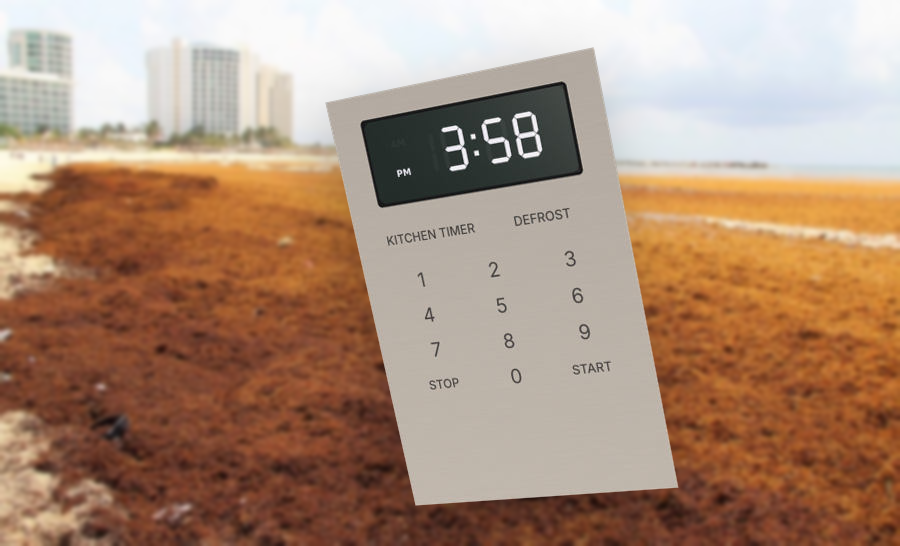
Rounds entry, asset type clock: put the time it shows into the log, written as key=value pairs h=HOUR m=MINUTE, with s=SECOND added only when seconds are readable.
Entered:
h=3 m=58
